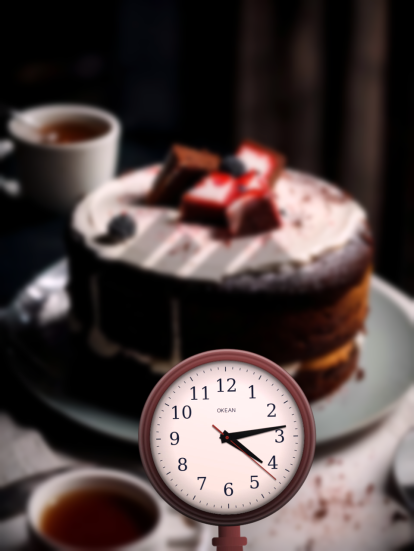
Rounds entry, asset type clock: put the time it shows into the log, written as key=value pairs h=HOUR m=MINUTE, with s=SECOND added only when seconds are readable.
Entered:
h=4 m=13 s=22
